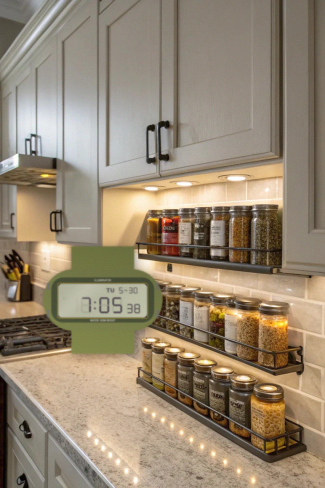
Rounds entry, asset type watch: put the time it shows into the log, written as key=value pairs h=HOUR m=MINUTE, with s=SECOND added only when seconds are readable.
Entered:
h=7 m=5 s=38
